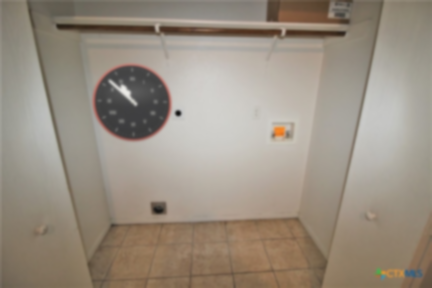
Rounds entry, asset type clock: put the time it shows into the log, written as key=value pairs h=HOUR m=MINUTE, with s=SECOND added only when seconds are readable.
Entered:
h=10 m=52
